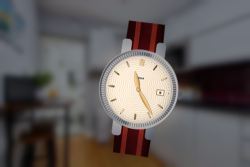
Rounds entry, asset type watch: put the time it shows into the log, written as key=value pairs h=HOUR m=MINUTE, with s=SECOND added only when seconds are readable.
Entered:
h=11 m=24
